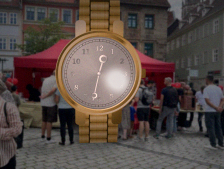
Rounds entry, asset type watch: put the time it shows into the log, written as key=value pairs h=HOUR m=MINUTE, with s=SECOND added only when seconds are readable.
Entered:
h=12 m=32
